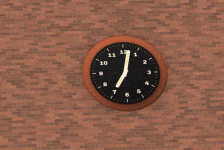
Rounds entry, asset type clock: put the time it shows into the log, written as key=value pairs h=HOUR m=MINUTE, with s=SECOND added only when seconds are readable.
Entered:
h=7 m=2
